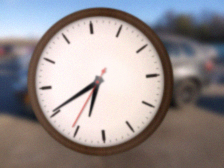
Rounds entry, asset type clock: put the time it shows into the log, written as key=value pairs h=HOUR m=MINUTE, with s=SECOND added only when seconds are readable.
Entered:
h=6 m=40 s=36
